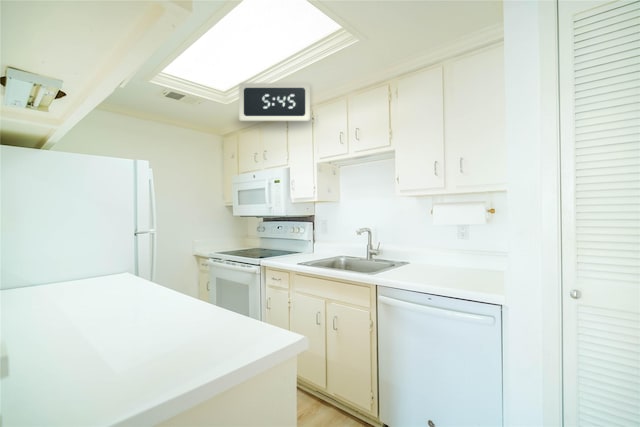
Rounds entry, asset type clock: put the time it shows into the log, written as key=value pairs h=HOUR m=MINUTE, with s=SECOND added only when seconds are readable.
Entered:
h=5 m=45
